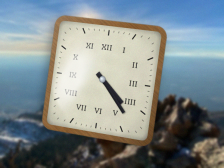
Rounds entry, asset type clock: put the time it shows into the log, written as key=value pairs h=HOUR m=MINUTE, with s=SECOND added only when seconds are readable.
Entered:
h=4 m=23
